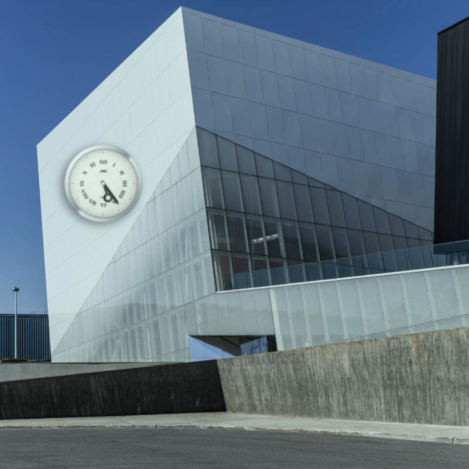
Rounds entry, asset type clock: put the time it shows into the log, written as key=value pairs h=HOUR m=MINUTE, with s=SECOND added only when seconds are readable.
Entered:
h=5 m=24
